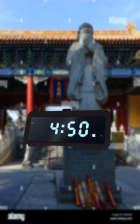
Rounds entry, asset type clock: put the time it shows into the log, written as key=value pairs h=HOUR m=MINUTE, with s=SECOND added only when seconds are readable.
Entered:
h=4 m=50
